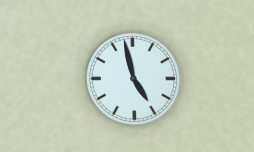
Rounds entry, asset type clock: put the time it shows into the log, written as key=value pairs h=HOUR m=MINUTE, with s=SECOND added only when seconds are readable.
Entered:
h=4 m=58
